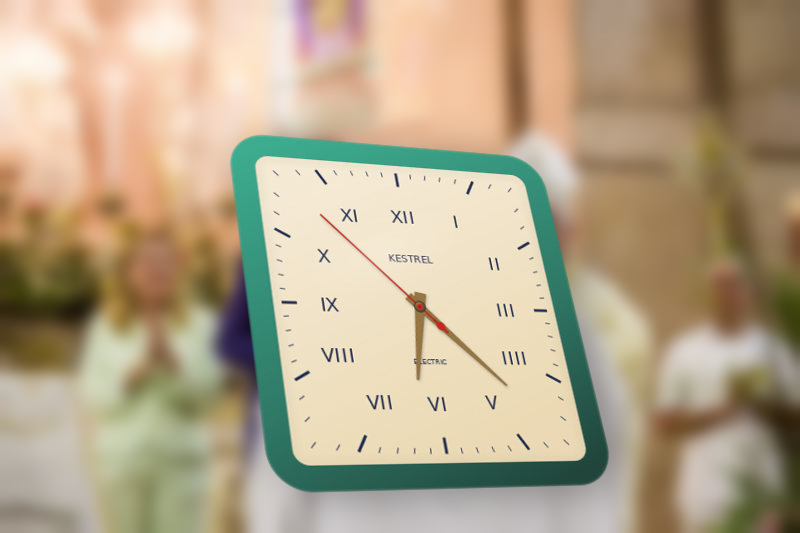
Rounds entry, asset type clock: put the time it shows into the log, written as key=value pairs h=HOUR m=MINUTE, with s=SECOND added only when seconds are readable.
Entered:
h=6 m=22 s=53
